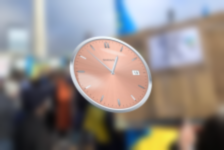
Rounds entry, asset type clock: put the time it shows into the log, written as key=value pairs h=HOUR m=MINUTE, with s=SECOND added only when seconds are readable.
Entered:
h=12 m=53
